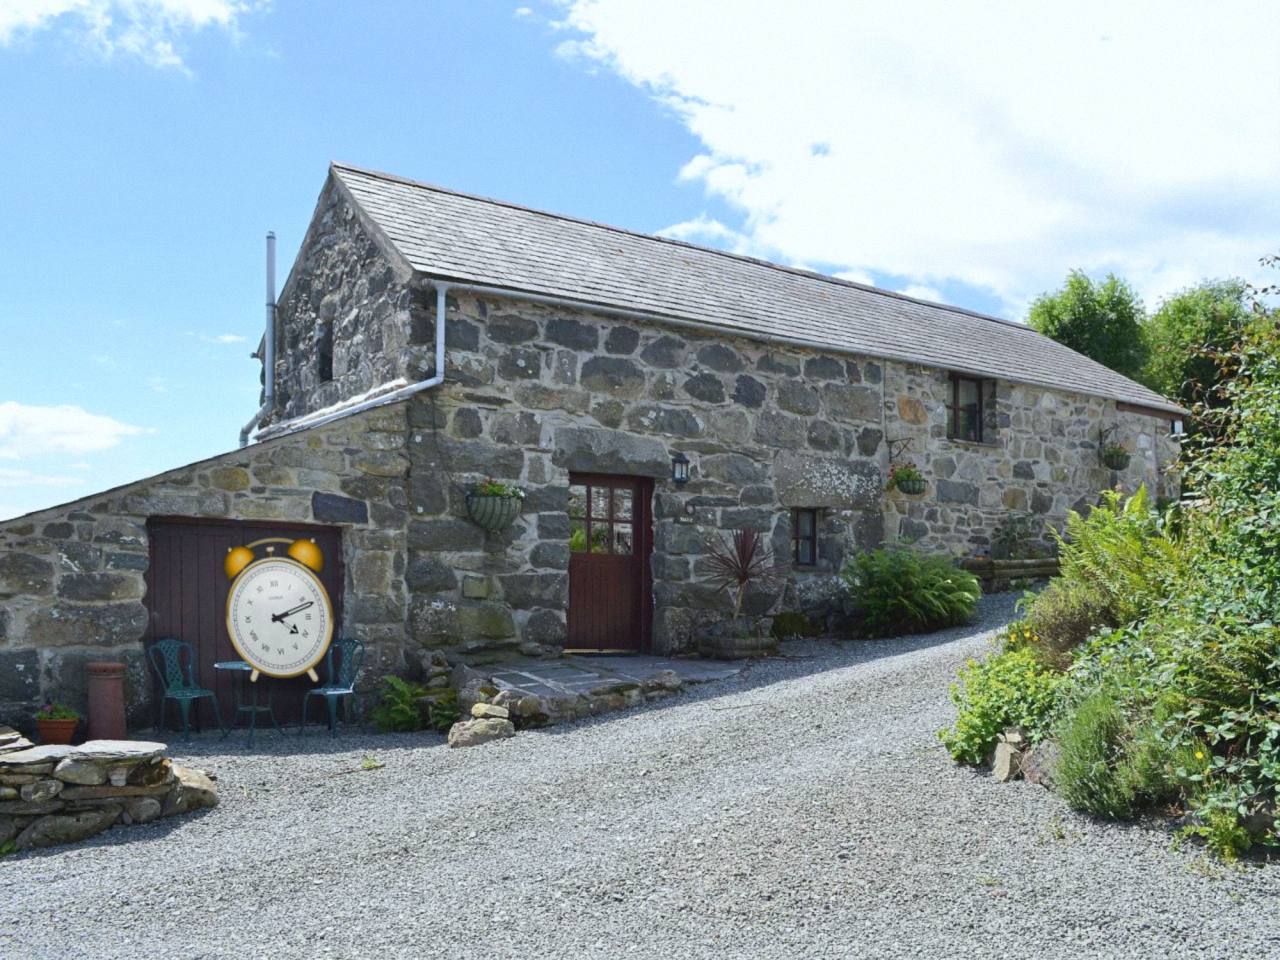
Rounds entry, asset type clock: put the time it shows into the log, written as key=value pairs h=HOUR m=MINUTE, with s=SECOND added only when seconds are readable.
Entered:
h=4 m=12
